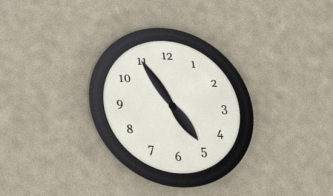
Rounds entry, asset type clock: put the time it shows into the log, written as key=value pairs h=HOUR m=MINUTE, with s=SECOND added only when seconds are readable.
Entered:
h=4 m=55
